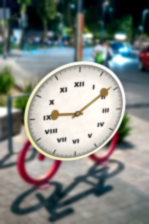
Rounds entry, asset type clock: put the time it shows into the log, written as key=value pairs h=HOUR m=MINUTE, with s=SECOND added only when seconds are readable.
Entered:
h=9 m=9
